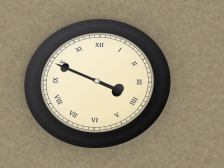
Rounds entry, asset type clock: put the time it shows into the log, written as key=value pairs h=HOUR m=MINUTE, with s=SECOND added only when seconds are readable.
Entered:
h=3 m=49
